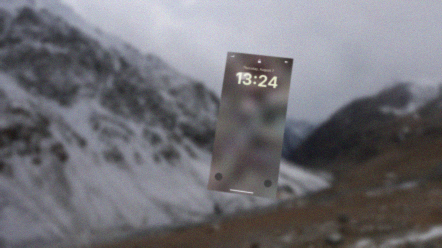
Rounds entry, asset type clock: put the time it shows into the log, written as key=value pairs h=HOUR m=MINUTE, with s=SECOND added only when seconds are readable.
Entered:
h=13 m=24
